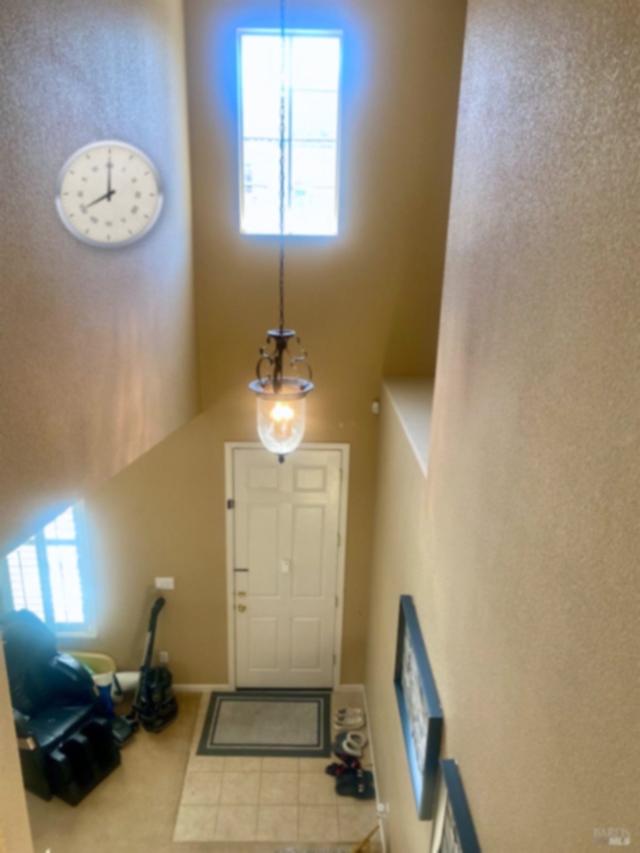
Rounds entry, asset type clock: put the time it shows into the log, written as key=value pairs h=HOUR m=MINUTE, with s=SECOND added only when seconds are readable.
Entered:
h=8 m=0
